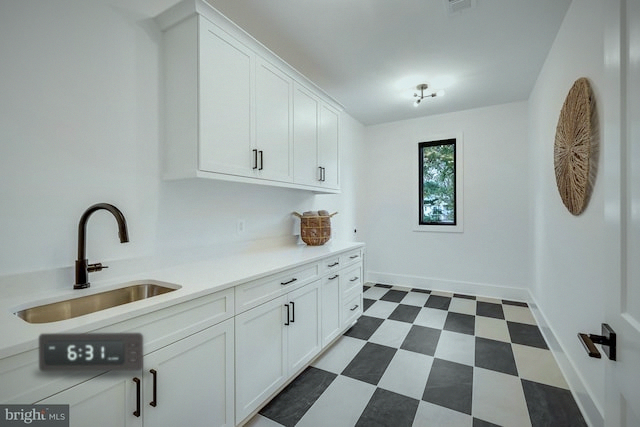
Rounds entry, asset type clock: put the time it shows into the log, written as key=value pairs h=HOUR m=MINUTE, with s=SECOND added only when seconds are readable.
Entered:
h=6 m=31
